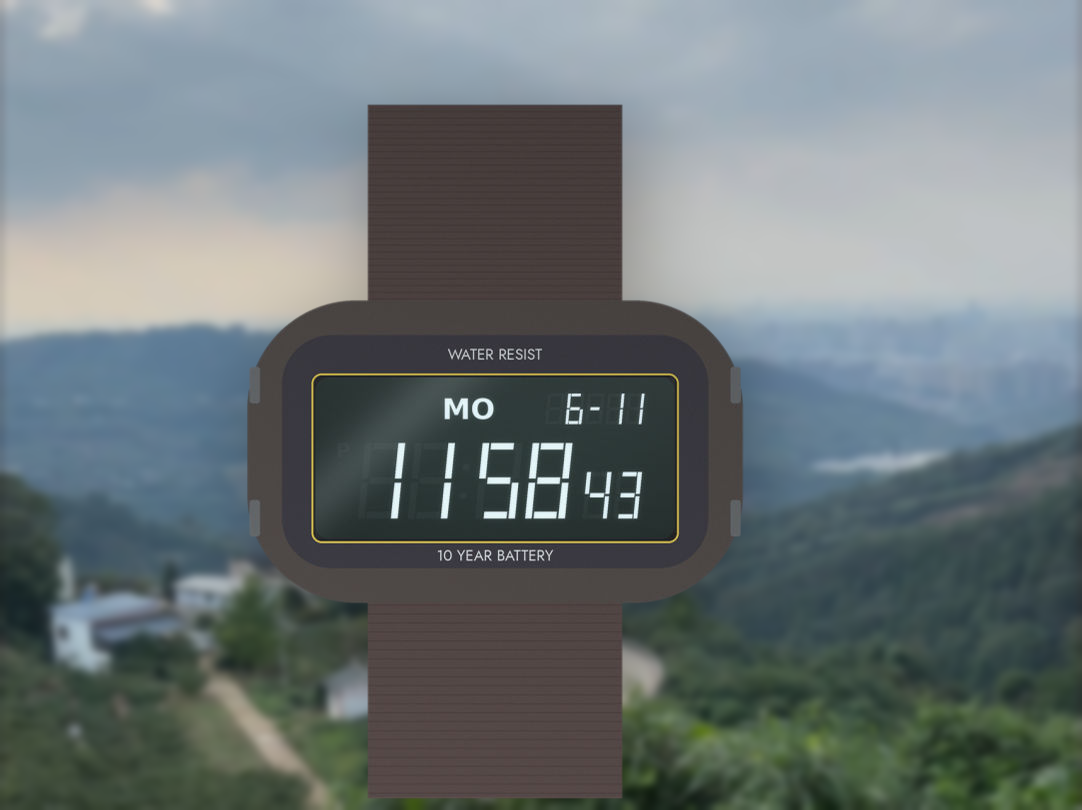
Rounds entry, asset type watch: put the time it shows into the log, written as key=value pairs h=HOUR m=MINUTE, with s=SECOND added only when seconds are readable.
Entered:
h=11 m=58 s=43
